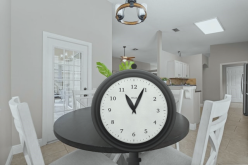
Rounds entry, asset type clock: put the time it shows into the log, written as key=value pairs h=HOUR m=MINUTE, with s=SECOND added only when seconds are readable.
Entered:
h=11 m=4
